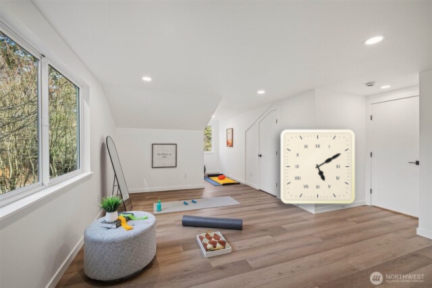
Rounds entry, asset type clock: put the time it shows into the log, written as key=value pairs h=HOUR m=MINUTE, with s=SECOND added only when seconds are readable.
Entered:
h=5 m=10
